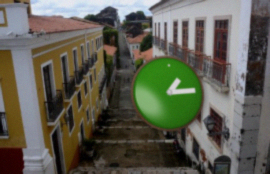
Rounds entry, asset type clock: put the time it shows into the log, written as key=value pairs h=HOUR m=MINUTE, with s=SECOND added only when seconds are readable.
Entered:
h=1 m=14
